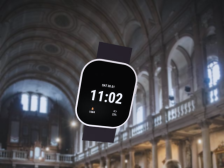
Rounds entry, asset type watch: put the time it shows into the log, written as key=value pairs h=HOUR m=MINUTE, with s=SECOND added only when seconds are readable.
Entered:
h=11 m=2
